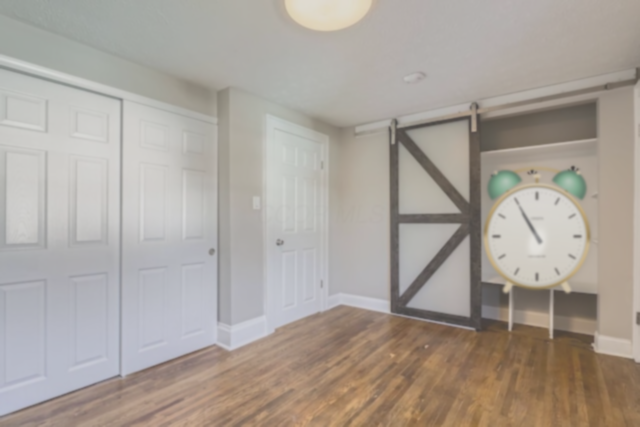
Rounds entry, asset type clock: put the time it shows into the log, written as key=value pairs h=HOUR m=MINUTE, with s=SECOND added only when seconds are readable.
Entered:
h=10 m=55
